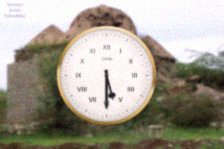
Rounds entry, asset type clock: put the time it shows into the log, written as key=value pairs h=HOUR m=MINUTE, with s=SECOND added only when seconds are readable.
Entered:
h=5 m=30
